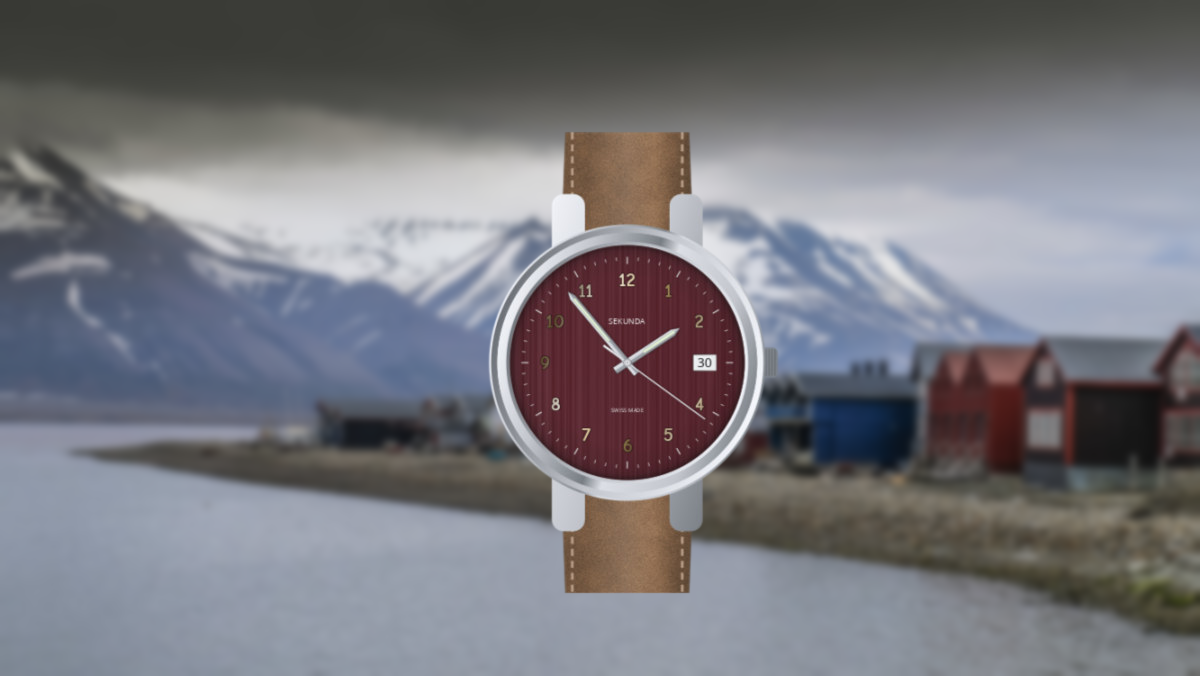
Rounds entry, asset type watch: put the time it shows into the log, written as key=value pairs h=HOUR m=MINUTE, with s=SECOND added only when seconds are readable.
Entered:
h=1 m=53 s=21
